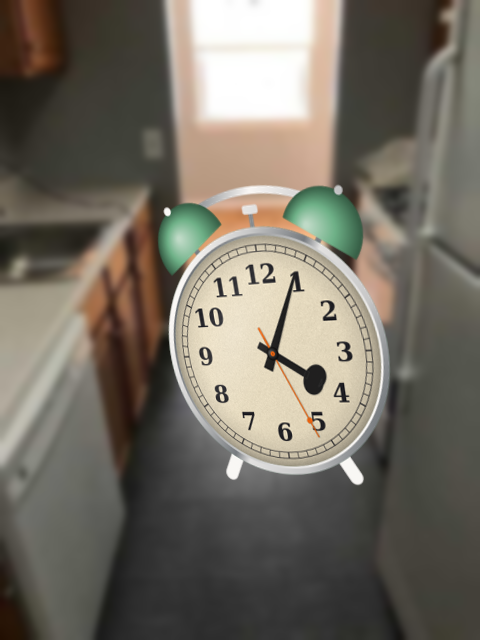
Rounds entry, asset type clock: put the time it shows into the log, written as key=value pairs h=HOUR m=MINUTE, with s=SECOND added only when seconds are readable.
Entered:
h=4 m=4 s=26
